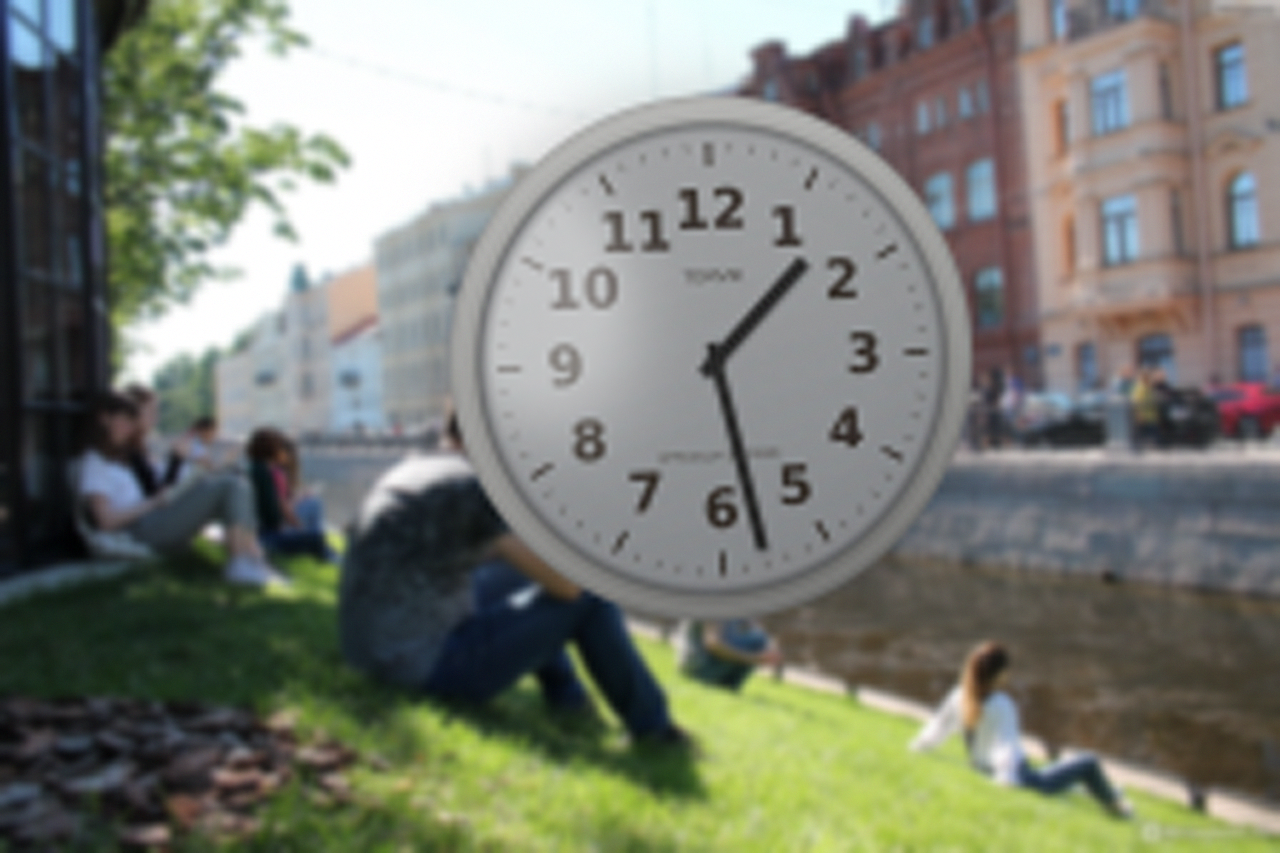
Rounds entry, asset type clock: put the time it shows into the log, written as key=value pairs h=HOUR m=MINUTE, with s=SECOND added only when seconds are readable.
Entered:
h=1 m=28
